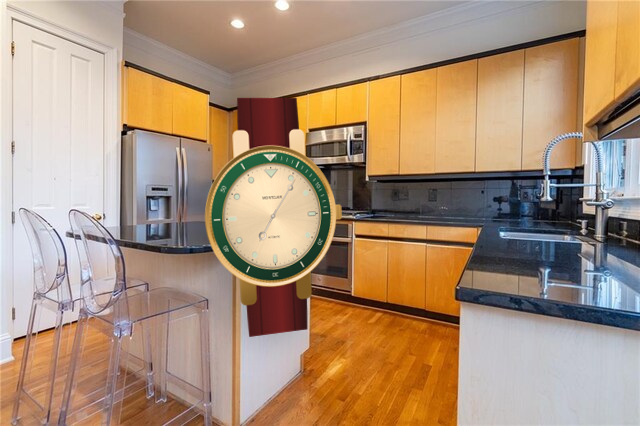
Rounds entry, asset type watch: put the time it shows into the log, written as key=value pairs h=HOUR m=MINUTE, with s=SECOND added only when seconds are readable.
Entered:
h=7 m=6
